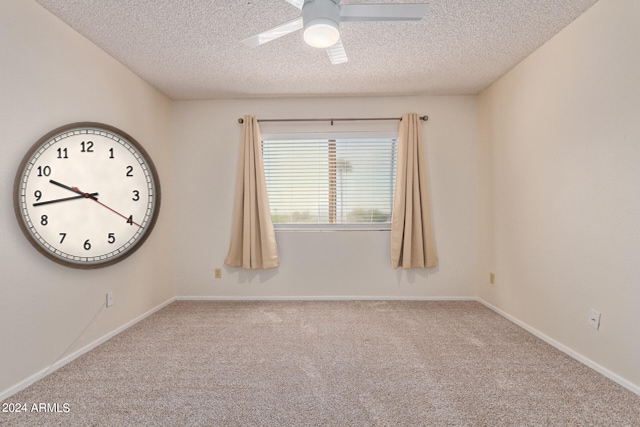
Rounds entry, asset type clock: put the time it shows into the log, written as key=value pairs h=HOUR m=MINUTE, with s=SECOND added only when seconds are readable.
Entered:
h=9 m=43 s=20
